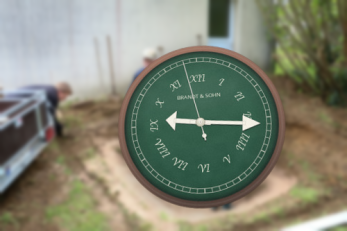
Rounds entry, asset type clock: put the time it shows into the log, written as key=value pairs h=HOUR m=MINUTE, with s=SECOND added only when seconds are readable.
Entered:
h=9 m=15 s=58
